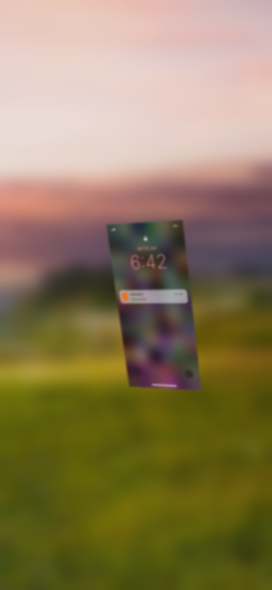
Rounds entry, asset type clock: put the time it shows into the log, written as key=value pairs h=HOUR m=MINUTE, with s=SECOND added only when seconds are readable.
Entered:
h=6 m=42
